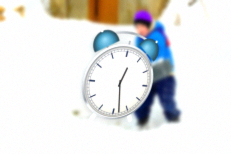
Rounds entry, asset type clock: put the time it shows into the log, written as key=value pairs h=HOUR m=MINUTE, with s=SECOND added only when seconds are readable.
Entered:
h=12 m=28
